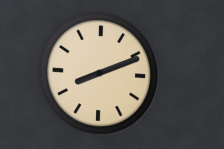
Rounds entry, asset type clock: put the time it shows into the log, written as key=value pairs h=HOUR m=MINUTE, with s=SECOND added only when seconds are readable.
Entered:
h=8 m=11
